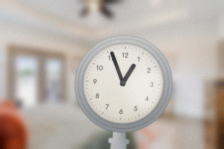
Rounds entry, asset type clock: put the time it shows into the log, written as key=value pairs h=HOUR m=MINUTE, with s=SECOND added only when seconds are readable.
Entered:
h=12 m=56
